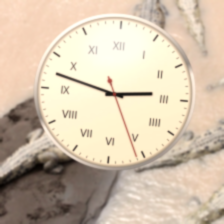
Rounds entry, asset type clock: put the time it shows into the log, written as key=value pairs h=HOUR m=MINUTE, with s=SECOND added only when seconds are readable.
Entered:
h=2 m=47 s=26
